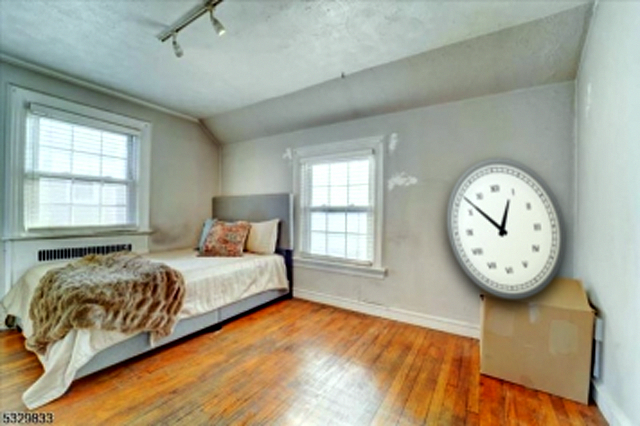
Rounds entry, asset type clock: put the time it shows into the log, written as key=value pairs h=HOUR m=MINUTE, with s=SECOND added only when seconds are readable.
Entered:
h=12 m=52
